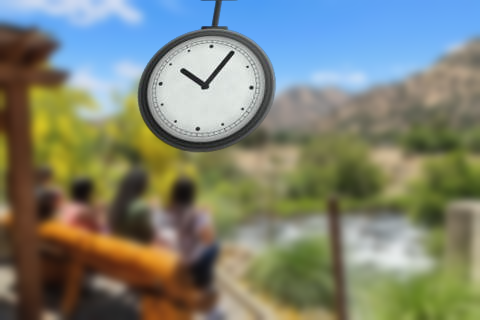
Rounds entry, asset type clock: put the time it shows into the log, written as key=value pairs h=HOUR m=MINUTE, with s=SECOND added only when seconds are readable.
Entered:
h=10 m=5
